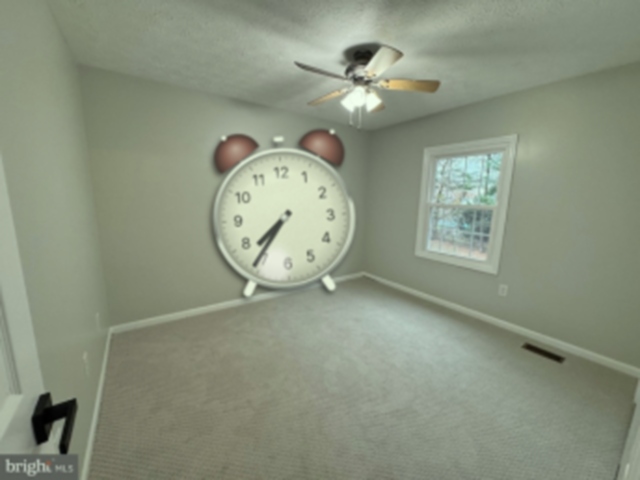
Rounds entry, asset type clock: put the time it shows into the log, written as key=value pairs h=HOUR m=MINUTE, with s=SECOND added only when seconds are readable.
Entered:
h=7 m=36
